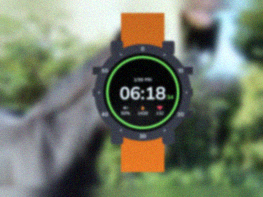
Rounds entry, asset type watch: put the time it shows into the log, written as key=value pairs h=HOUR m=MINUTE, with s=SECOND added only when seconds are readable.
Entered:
h=6 m=18
